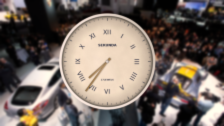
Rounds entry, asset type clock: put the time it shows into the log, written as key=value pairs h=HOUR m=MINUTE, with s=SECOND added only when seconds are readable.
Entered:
h=7 m=36
